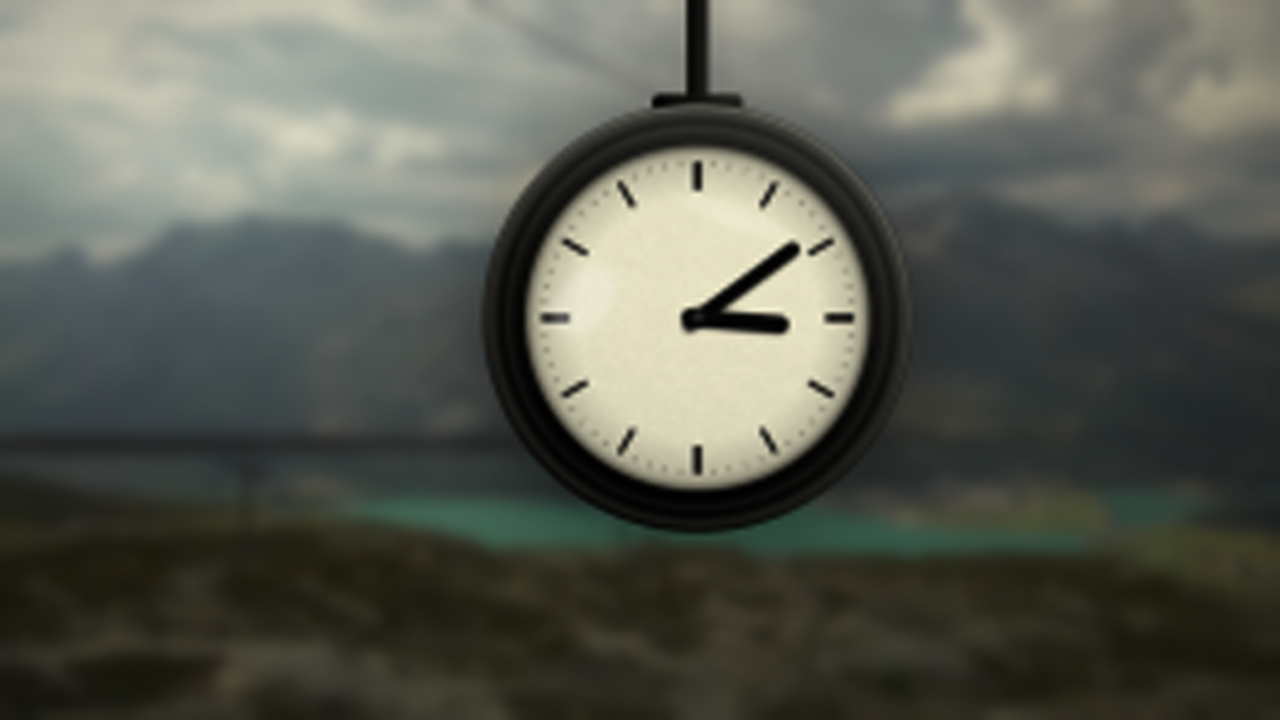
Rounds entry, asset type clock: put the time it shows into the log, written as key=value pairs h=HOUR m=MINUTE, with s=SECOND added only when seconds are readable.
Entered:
h=3 m=9
